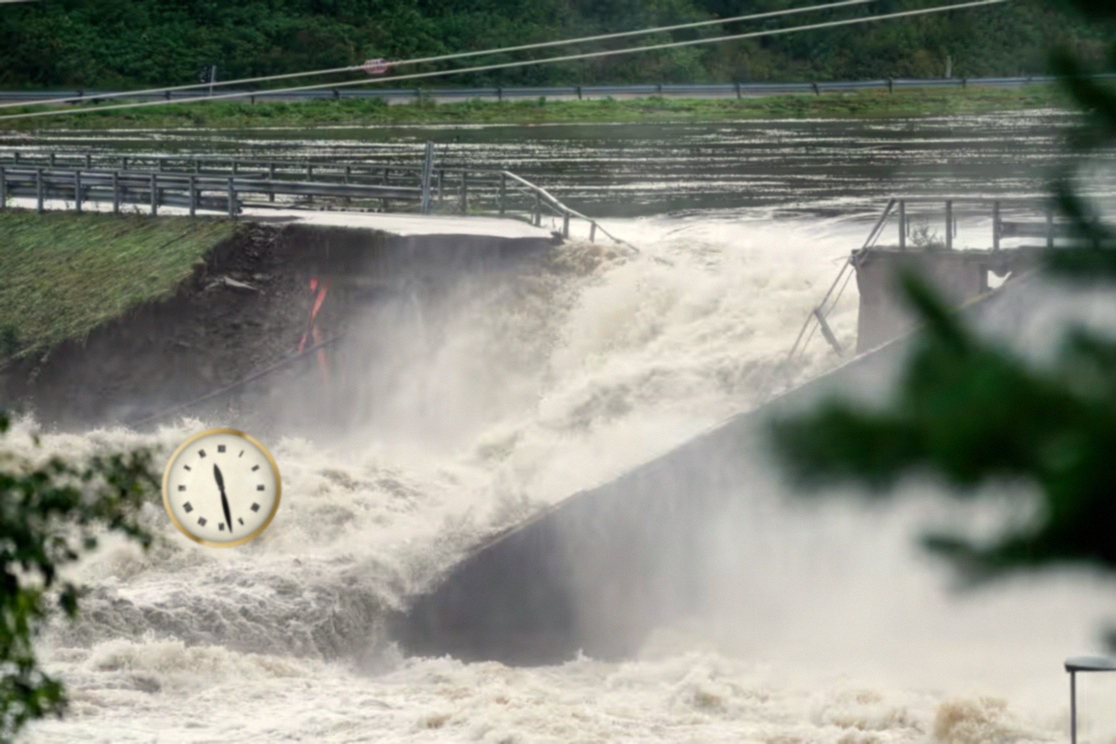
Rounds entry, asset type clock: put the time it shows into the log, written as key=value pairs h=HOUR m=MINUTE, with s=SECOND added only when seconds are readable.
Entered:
h=11 m=28
